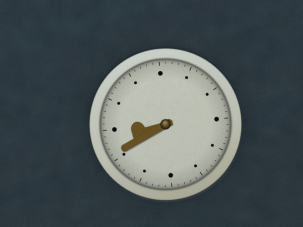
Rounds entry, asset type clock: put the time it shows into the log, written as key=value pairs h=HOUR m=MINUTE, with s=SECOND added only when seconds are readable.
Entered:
h=8 m=41
